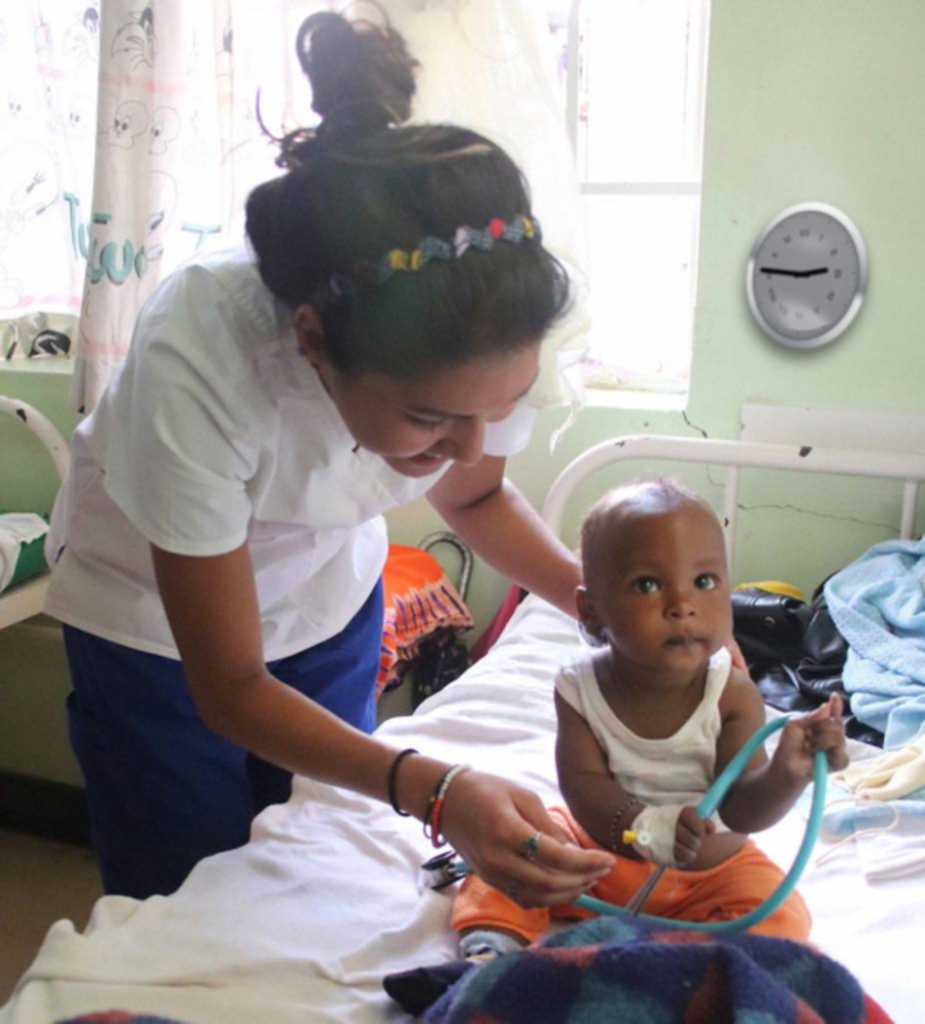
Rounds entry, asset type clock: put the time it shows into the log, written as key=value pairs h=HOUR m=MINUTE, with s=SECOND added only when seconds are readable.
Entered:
h=2 m=46
